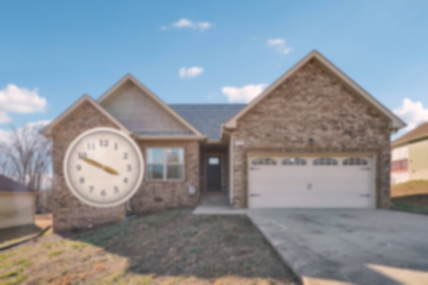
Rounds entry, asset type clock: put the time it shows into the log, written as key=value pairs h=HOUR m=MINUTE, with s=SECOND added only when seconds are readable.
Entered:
h=3 m=49
